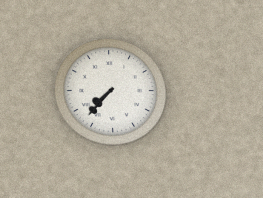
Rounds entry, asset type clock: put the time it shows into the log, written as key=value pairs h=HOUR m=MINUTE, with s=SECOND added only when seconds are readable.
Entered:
h=7 m=37
